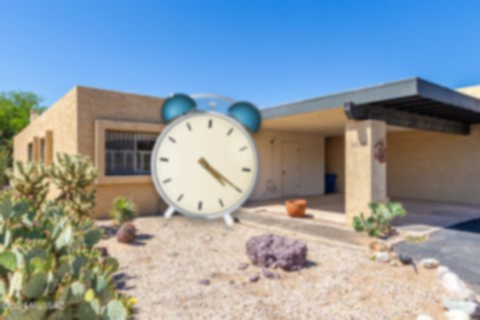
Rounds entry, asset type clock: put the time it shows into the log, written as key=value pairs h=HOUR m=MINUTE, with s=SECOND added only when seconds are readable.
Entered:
h=4 m=20
